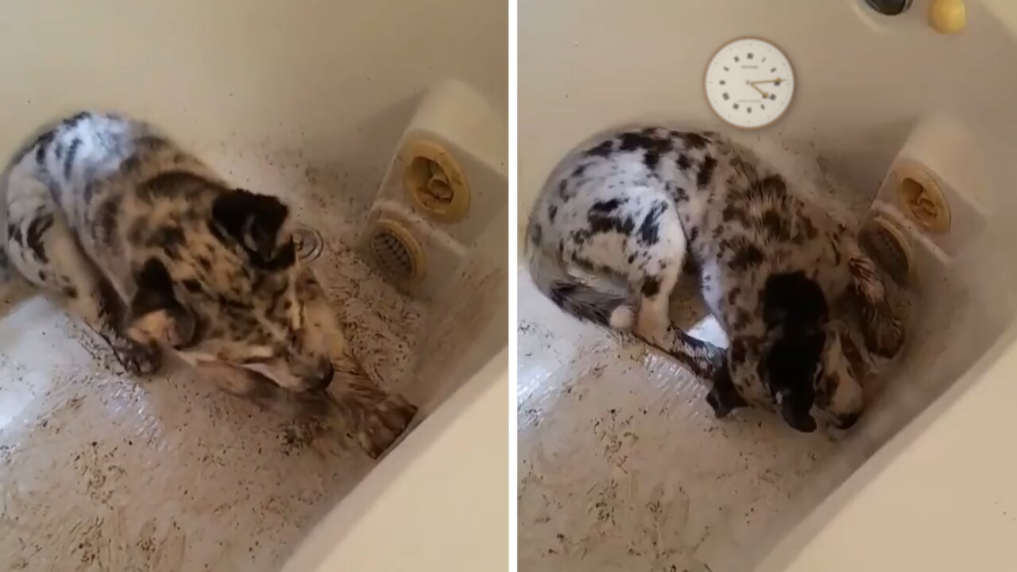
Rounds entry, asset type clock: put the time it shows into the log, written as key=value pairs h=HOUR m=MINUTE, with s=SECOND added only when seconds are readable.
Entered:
h=4 m=14
